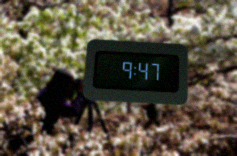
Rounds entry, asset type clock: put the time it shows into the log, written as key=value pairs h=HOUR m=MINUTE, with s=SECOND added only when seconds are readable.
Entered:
h=9 m=47
